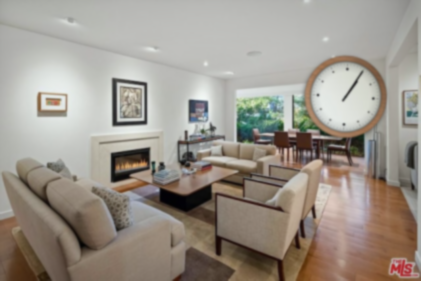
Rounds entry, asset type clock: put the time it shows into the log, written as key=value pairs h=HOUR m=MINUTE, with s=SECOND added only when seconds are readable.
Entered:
h=1 m=5
